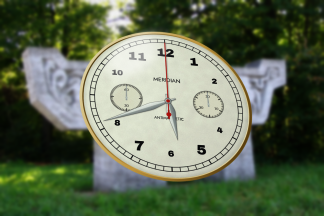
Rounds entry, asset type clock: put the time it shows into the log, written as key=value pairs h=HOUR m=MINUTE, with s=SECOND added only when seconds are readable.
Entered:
h=5 m=41
